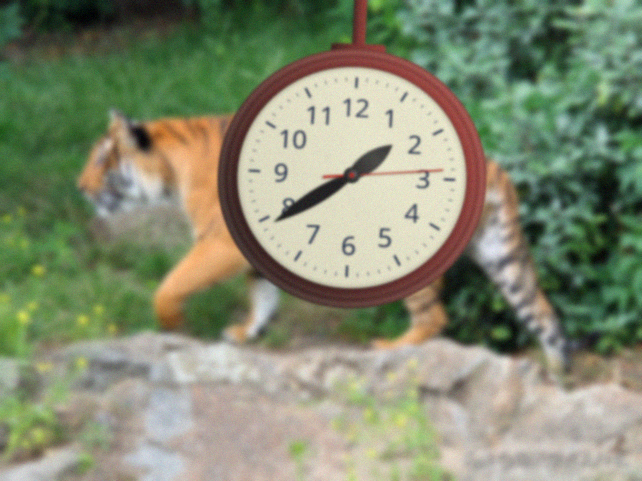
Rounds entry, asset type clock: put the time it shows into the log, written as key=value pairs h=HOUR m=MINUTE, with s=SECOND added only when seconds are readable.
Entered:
h=1 m=39 s=14
